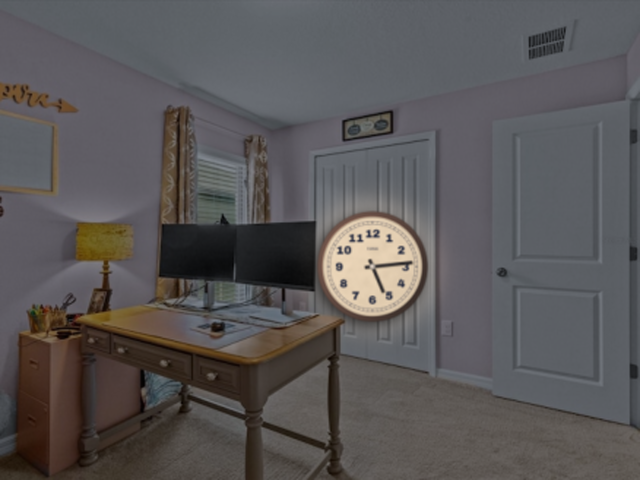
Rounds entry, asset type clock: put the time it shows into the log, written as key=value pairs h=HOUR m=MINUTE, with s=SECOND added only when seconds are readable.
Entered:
h=5 m=14
